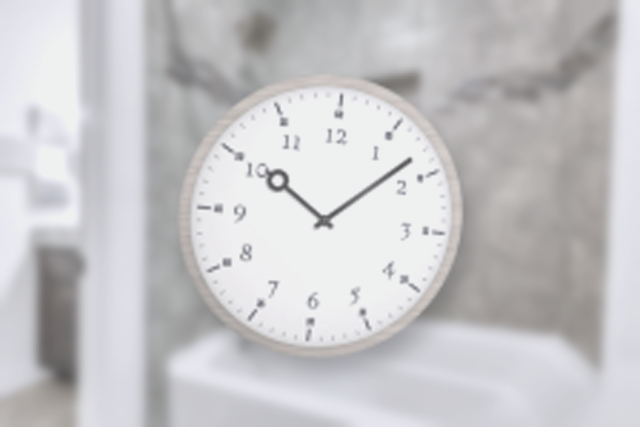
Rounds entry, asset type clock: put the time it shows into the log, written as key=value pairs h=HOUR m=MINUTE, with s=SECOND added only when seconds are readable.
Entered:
h=10 m=8
